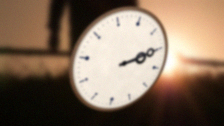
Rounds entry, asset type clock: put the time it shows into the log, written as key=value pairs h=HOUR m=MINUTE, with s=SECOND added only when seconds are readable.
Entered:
h=2 m=10
